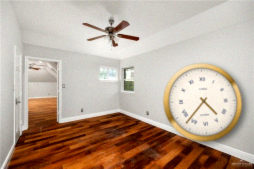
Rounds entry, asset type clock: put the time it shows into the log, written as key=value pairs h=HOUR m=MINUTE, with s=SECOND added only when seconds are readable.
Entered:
h=4 m=37
